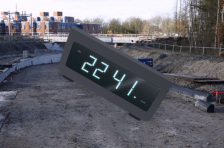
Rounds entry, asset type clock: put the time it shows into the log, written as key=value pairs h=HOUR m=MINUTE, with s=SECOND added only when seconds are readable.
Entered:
h=22 m=41
